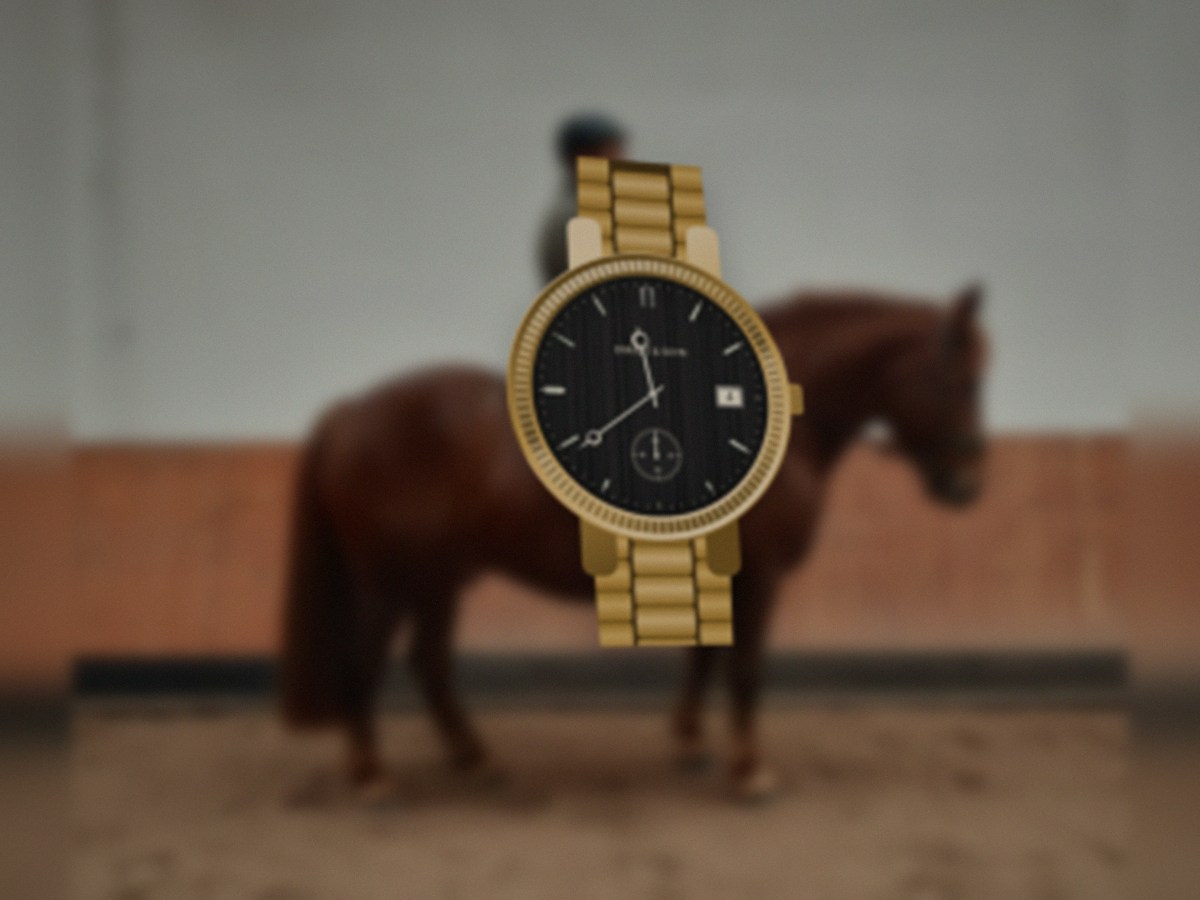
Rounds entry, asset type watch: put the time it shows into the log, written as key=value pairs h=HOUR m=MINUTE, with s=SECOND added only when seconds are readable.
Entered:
h=11 m=39
